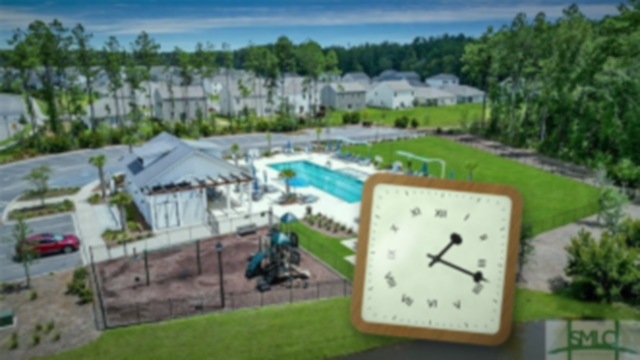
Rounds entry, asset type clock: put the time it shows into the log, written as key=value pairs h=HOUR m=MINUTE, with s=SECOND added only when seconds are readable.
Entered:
h=1 m=18
